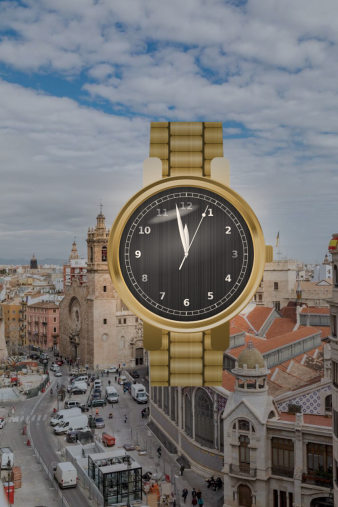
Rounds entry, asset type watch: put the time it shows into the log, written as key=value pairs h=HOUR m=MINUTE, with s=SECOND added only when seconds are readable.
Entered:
h=11 m=58 s=4
